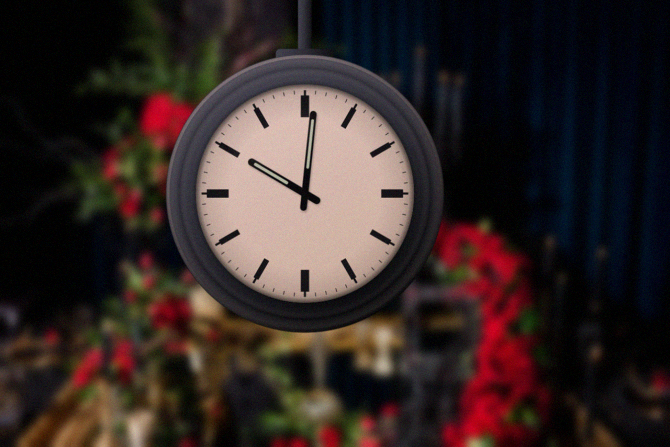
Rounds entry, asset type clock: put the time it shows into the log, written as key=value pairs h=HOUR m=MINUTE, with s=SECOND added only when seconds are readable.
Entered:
h=10 m=1
